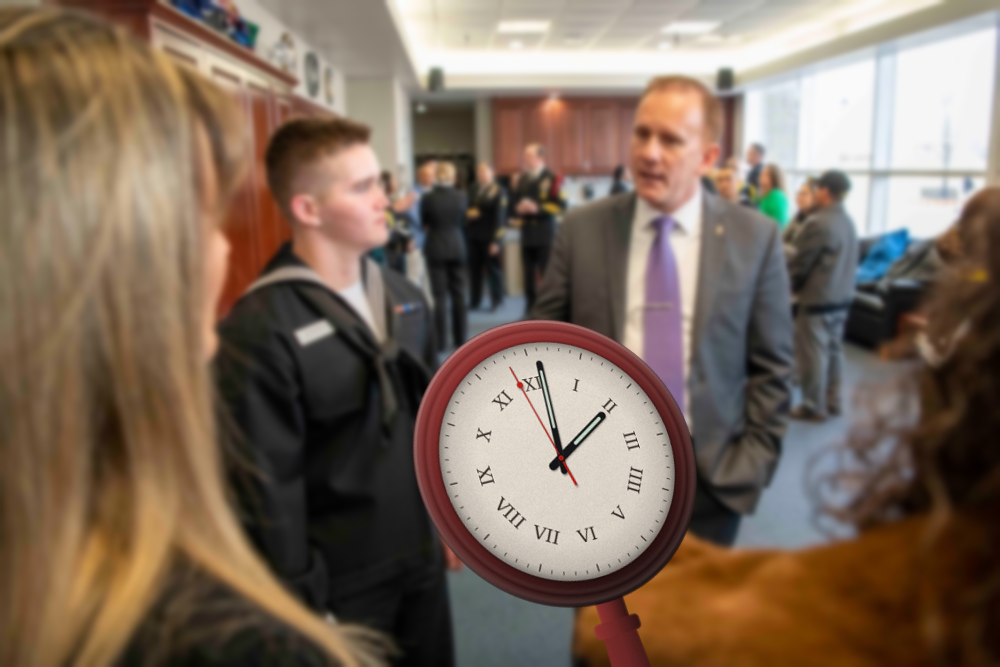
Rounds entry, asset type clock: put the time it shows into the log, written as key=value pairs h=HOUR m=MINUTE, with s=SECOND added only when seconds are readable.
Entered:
h=2 m=0 s=58
